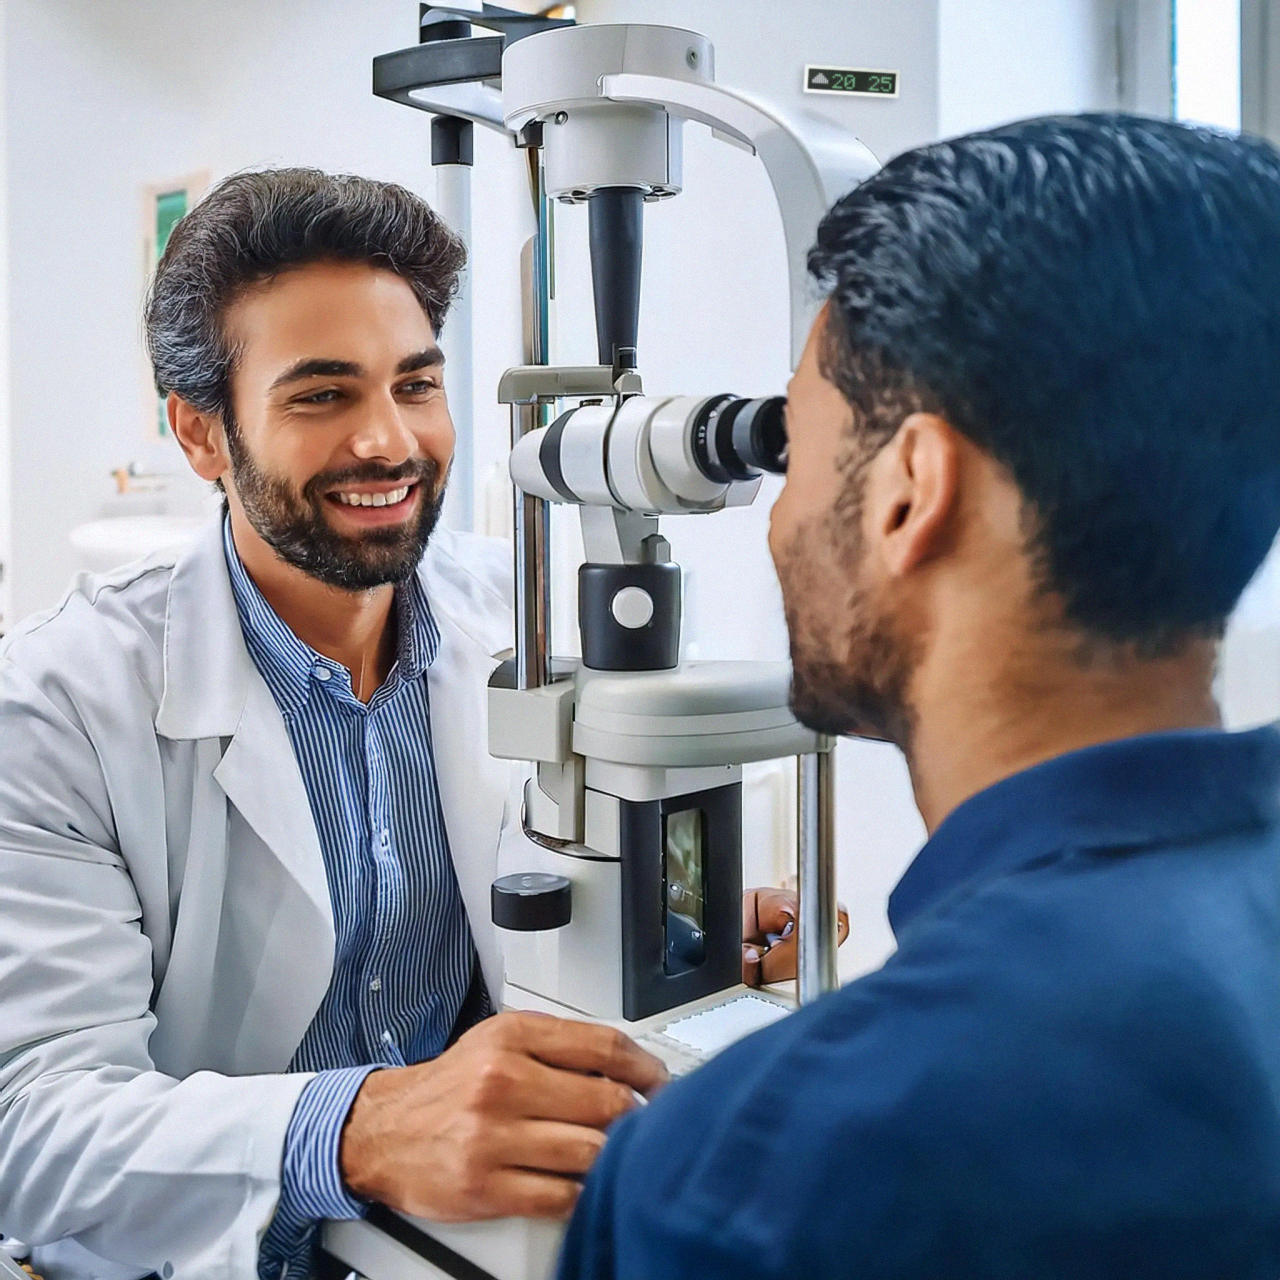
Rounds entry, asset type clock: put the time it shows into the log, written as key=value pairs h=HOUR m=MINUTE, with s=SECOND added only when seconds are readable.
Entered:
h=20 m=25
